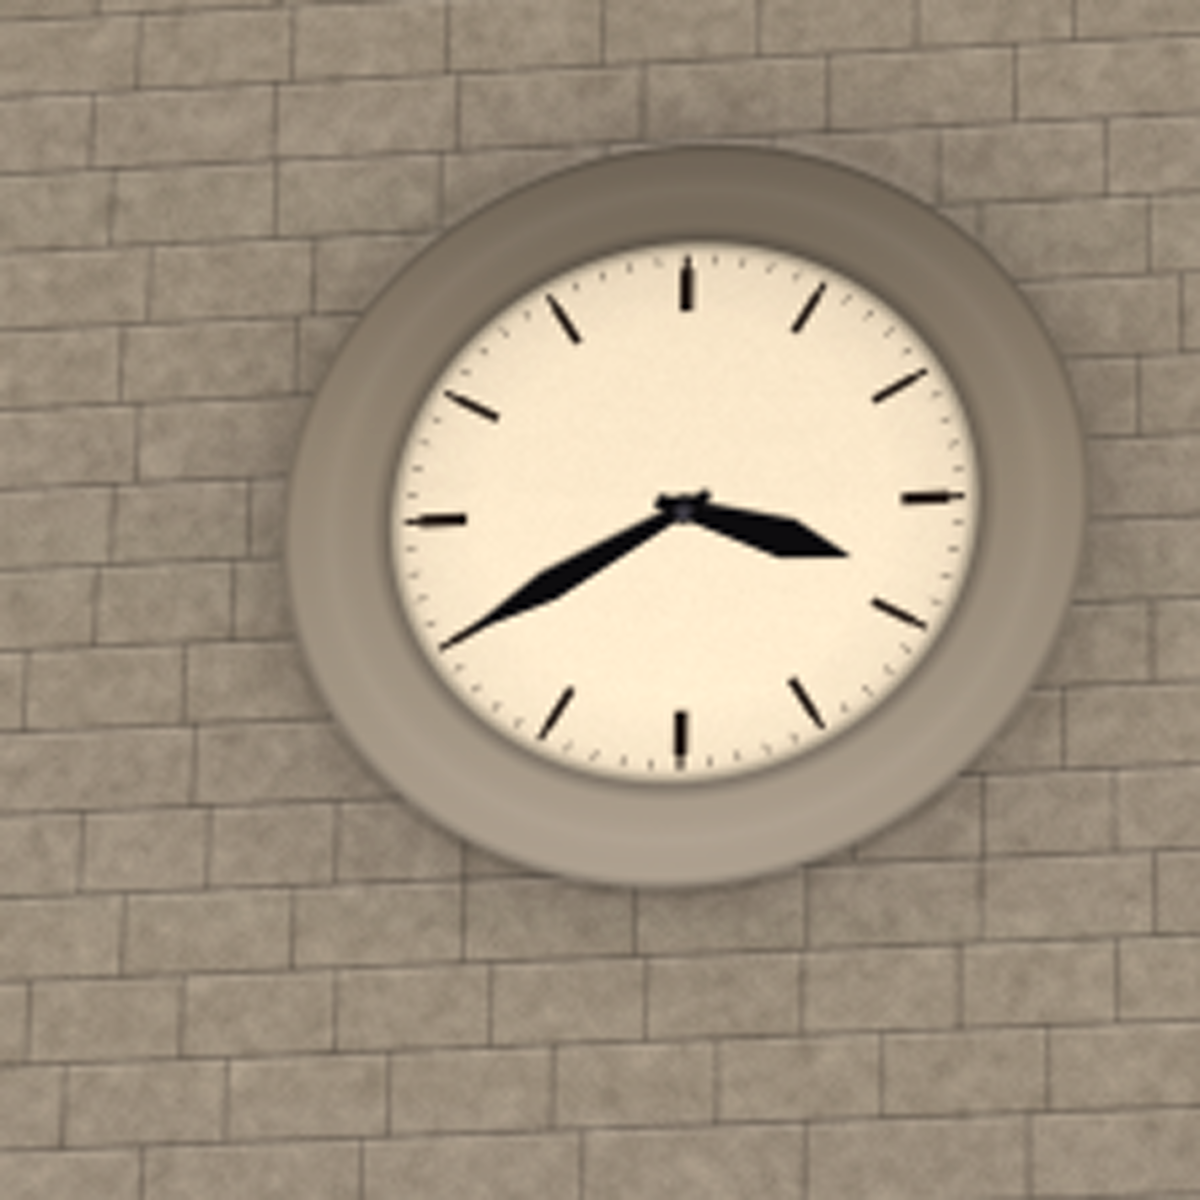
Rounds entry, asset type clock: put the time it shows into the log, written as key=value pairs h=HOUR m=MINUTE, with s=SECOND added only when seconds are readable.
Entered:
h=3 m=40
